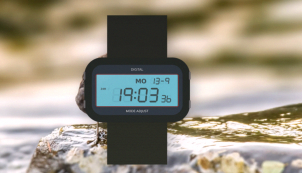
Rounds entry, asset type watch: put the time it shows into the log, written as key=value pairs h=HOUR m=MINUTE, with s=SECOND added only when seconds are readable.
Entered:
h=19 m=3 s=36
